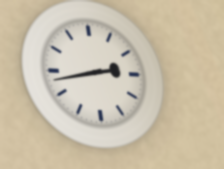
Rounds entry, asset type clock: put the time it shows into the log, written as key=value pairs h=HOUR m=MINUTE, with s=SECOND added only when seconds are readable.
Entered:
h=2 m=43
